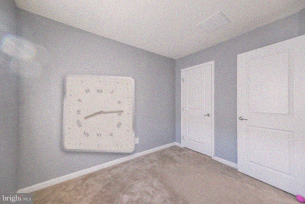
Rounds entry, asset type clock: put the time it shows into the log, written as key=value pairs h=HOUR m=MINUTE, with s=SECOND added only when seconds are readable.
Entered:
h=8 m=14
